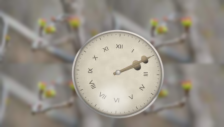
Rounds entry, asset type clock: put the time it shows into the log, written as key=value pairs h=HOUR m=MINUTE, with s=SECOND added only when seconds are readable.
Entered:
h=2 m=10
